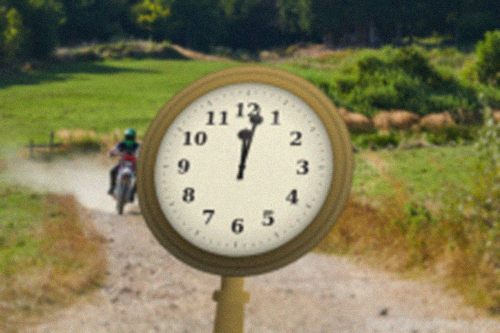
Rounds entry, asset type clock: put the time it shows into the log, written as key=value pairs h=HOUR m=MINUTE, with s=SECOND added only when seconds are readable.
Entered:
h=12 m=2
